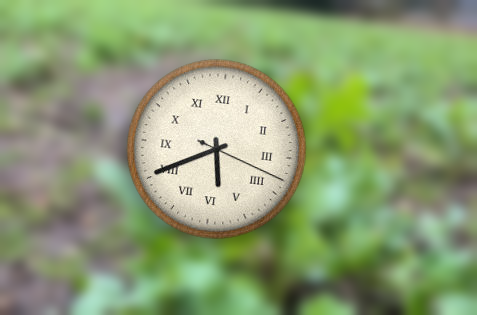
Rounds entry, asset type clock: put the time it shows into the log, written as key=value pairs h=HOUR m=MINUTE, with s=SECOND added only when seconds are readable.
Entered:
h=5 m=40 s=18
